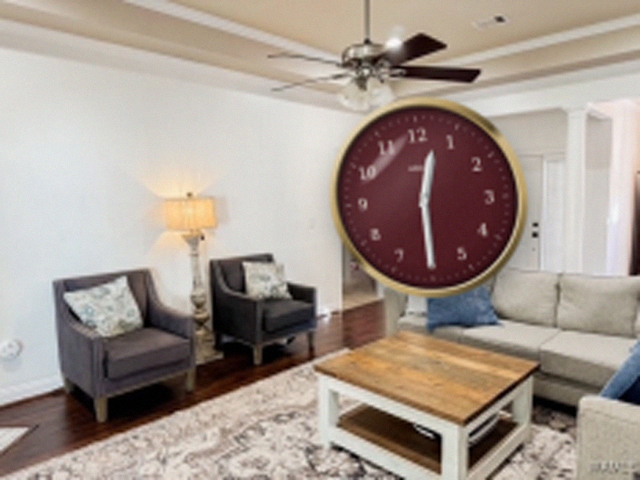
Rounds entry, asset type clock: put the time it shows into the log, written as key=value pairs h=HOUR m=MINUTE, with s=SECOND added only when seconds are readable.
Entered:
h=12 m=30
